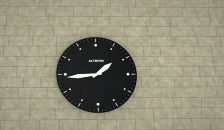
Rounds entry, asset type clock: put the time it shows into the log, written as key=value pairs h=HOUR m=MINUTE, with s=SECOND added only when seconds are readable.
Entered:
h=1 m=44
